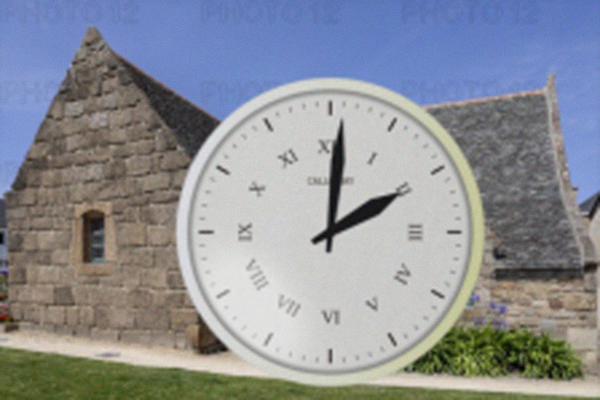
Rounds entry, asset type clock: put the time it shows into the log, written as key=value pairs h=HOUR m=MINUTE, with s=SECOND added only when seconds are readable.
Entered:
h=2 m=1
